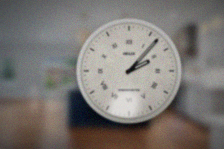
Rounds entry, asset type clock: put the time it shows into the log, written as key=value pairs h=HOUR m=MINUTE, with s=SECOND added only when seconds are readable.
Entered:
h=2 m=7
